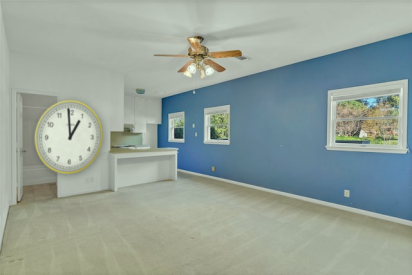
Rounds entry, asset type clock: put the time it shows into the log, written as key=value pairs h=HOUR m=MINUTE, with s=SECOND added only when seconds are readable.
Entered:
h=12 m=59
